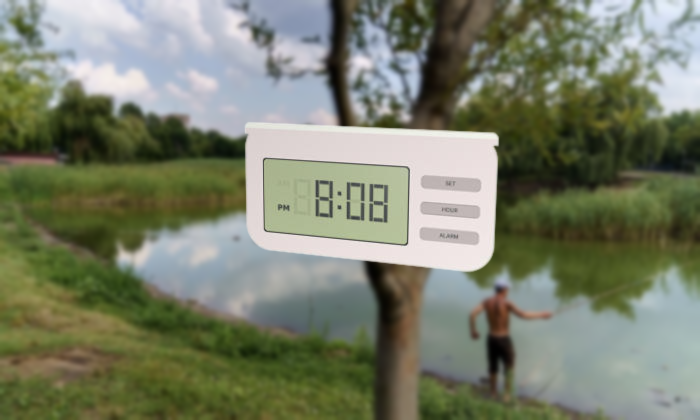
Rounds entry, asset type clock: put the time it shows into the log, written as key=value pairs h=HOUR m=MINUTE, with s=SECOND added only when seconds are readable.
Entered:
h=8 m=8
